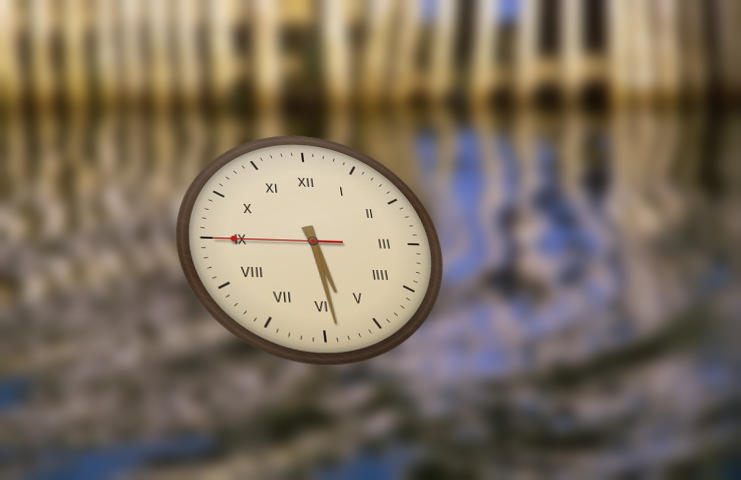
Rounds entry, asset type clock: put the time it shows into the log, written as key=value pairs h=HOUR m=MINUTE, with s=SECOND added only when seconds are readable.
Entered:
h=5 m=28 s=45
